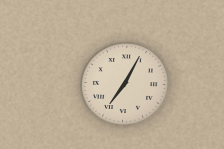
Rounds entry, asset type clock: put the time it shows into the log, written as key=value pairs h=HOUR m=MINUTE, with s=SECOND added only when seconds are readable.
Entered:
h=7 m=4
